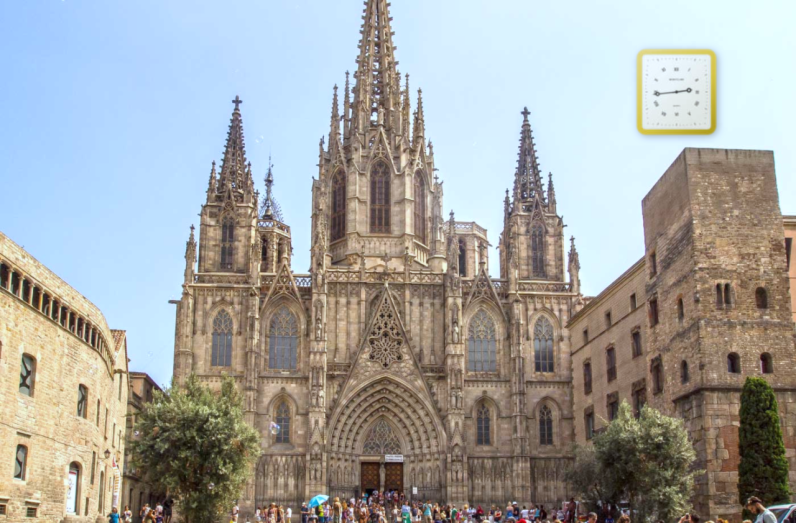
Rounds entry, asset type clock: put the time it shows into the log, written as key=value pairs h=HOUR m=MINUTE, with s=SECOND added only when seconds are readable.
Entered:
h=2 m=44
